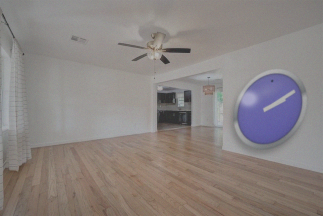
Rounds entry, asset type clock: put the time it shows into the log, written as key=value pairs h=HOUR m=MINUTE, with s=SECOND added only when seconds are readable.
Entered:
h=2 m=10
